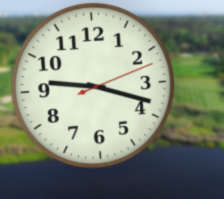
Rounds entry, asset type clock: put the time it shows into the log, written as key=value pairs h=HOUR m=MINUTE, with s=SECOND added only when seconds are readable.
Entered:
h=9 m=18 s=12
